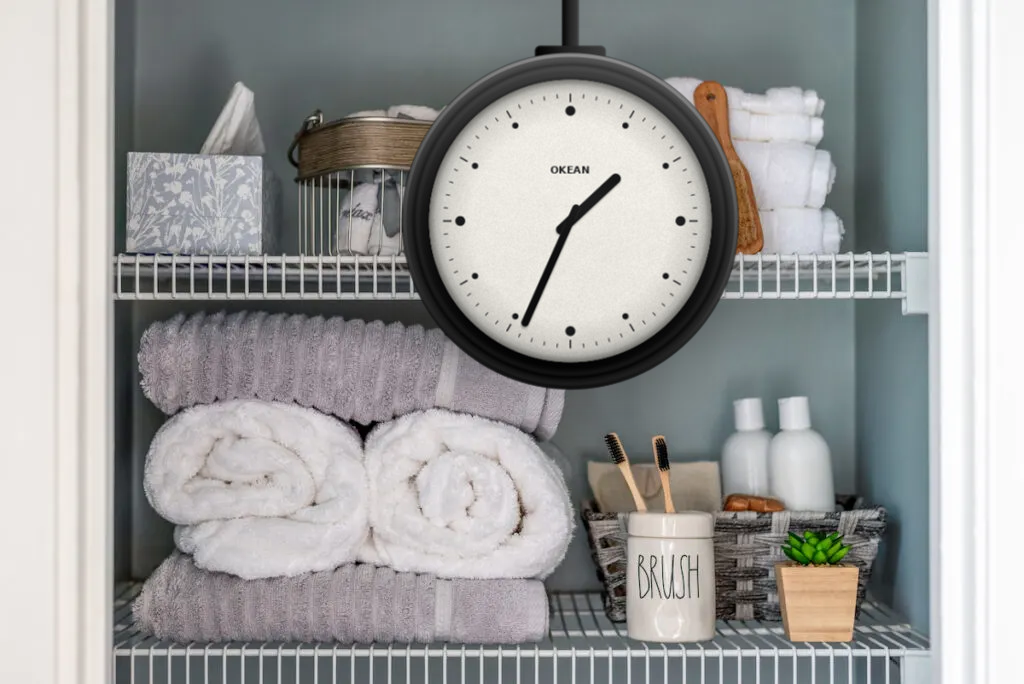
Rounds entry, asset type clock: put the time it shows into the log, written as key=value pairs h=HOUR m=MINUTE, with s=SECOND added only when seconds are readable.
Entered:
h=1 m=34
